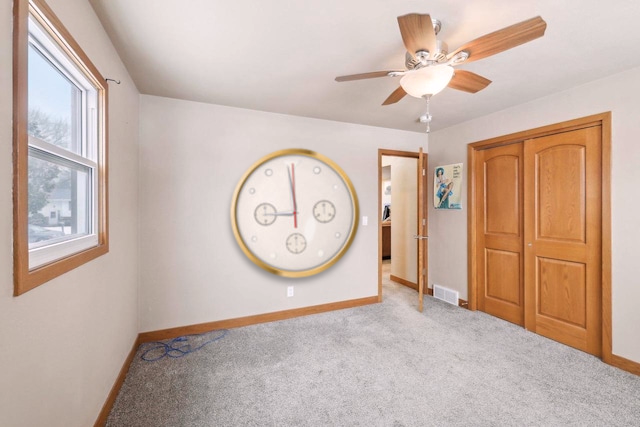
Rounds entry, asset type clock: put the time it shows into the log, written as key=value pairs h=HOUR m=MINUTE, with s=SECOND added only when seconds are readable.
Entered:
h=8 m=59
